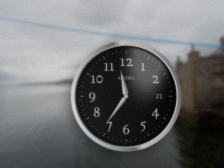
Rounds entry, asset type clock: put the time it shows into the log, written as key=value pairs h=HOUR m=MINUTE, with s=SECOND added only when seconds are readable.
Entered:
h=11 m=36
